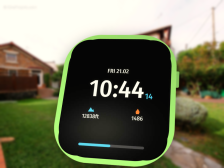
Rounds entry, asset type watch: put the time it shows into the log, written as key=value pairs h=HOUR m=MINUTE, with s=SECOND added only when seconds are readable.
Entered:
h=10 m=44 s=14
